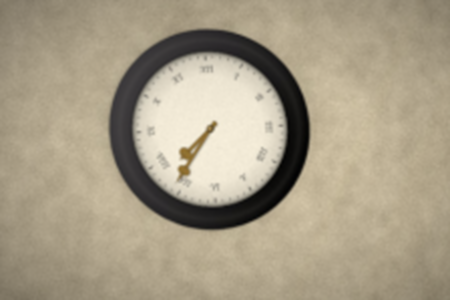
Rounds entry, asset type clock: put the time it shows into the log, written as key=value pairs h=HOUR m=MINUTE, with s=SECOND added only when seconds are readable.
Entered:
h=7 m=36
